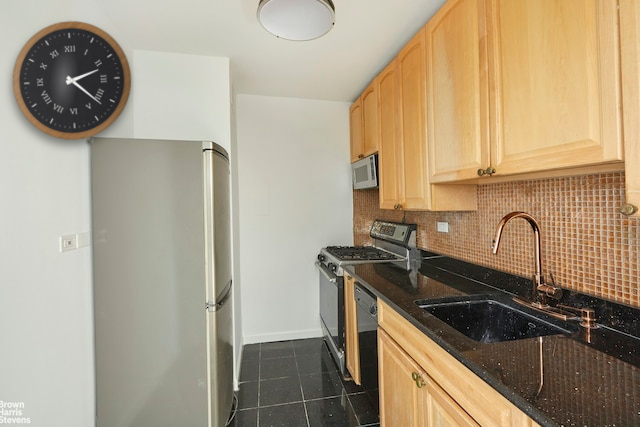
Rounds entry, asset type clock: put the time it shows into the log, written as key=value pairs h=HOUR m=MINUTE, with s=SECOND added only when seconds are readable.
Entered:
h=2 m=22
